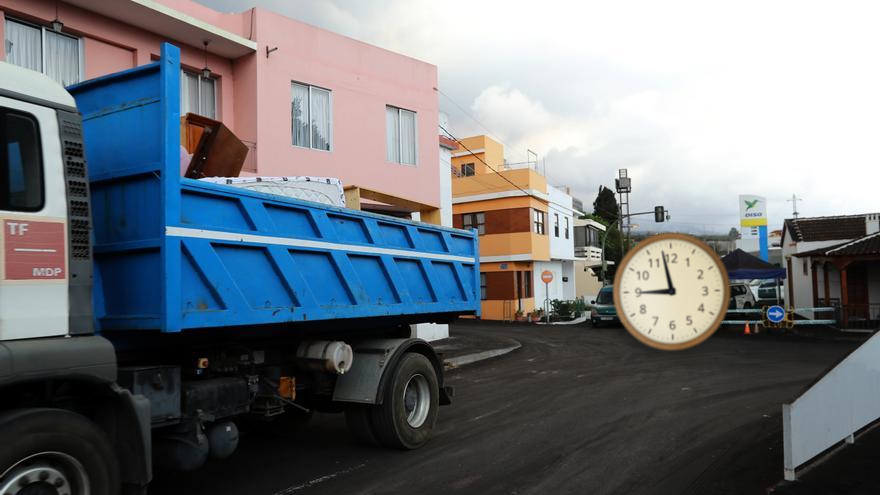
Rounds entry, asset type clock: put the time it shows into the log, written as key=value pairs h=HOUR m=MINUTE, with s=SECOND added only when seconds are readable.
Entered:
h=8 m=58
